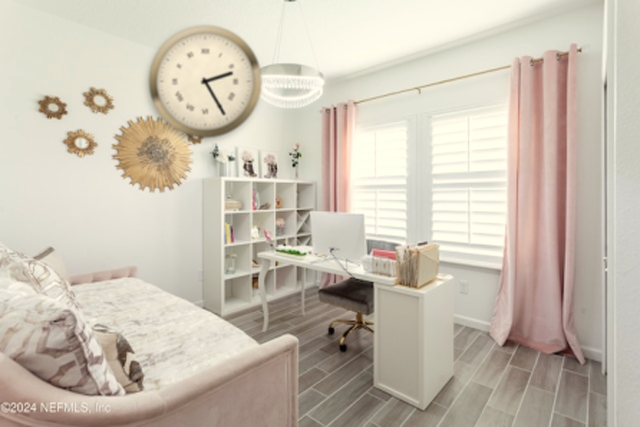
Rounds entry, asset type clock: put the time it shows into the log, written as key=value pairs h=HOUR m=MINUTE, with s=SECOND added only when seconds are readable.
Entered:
h=2 m=25
